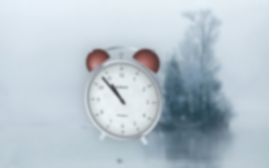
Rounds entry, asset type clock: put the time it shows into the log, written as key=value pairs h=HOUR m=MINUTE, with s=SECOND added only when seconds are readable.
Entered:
h=10 m=53
